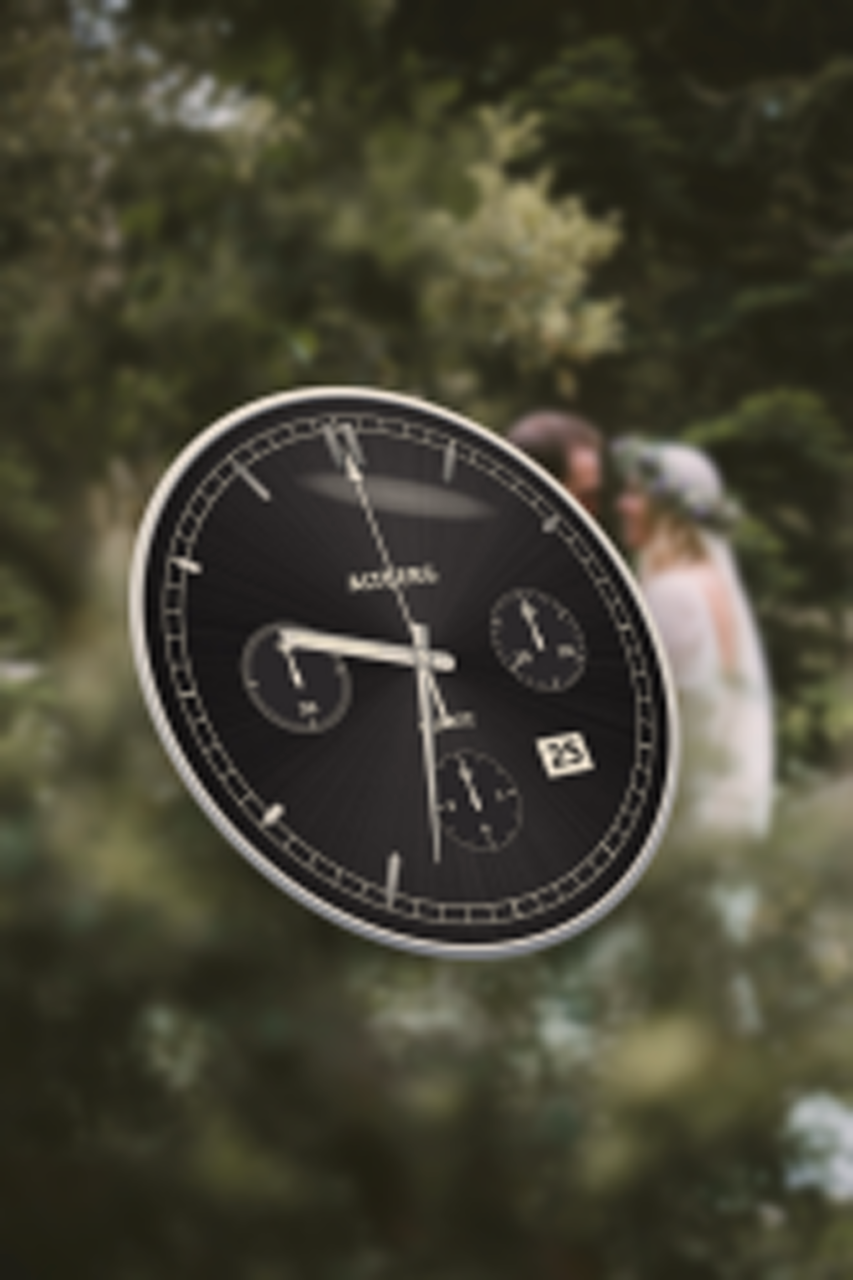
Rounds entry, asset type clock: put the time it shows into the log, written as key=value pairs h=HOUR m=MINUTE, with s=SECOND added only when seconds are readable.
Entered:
h=9 m=33
